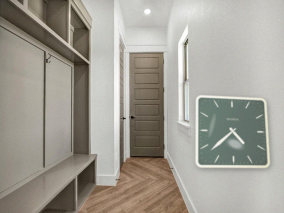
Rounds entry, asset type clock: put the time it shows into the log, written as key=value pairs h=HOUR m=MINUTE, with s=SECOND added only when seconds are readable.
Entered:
h=4 m=38
